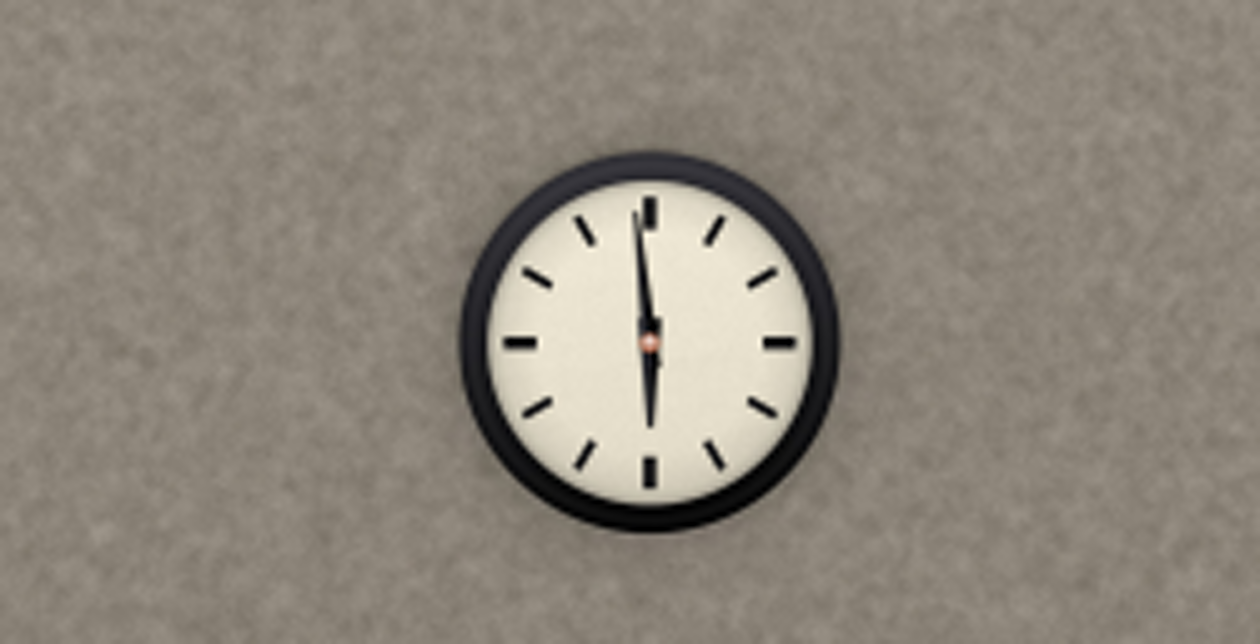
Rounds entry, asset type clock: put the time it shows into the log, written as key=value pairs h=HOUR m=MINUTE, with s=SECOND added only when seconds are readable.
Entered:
h=5 m=59
